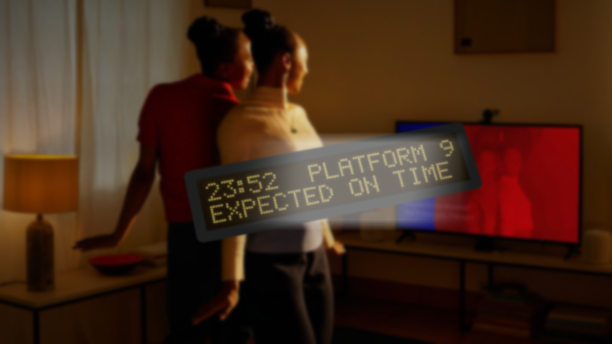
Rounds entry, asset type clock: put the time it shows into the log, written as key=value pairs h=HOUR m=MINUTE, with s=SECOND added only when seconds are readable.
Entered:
h=23 m=52
